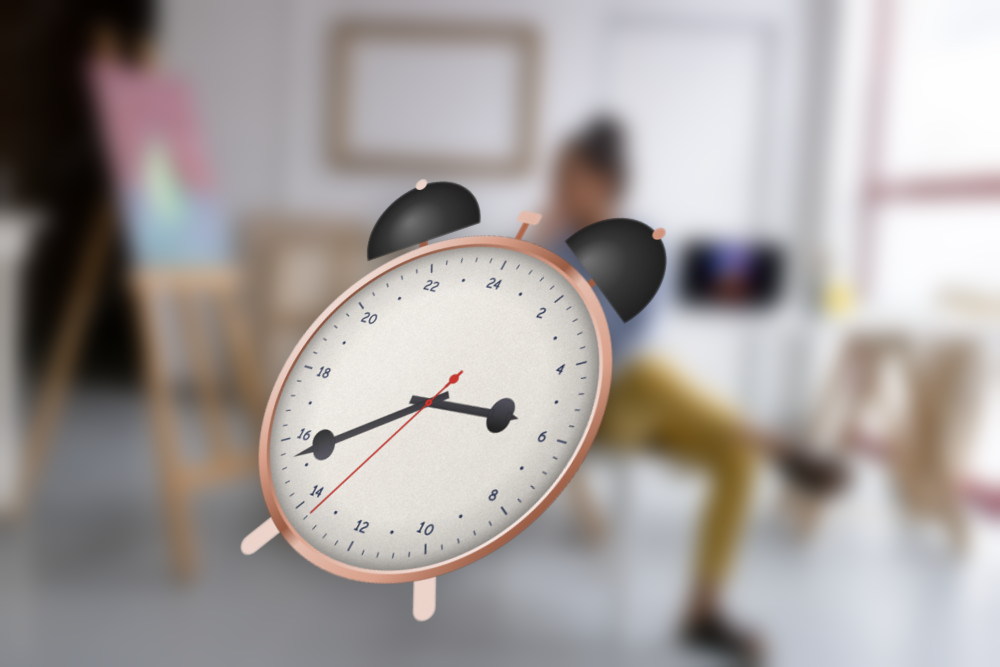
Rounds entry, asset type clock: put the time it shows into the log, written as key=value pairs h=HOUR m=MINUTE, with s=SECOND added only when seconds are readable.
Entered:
h=5 m=38 s=34
